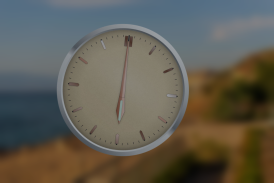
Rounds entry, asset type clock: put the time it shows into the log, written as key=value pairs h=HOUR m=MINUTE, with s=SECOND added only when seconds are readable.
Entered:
h=6 m=0
